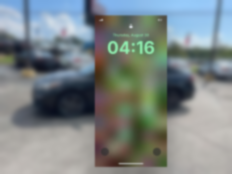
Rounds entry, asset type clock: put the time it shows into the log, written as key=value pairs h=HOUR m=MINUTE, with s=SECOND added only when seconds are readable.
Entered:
h=4 m=16
